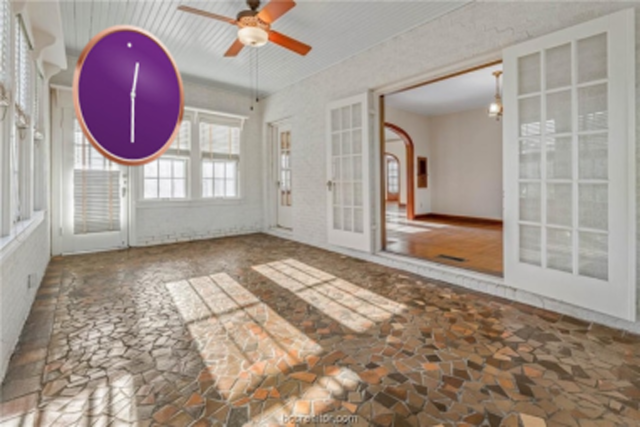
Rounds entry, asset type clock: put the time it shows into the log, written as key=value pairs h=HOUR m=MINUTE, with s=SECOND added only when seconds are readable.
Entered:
h=12 m=31
